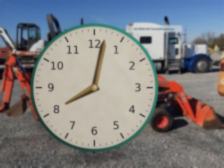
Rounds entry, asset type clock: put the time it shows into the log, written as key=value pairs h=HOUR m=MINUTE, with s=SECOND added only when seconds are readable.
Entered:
h=8 m=2
